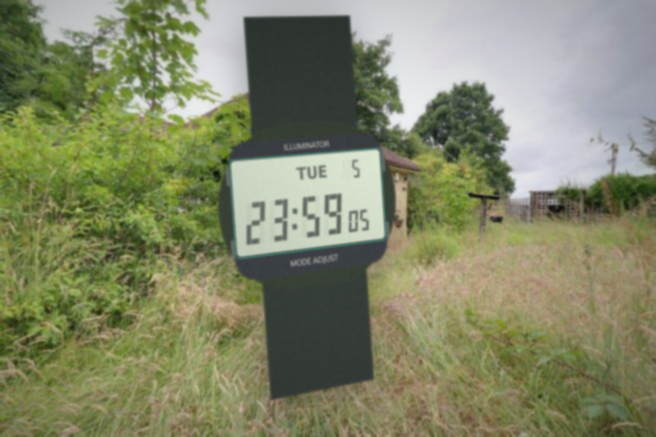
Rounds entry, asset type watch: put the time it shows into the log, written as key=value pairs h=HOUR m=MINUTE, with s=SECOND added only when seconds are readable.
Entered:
h=23 m=59 s=5
